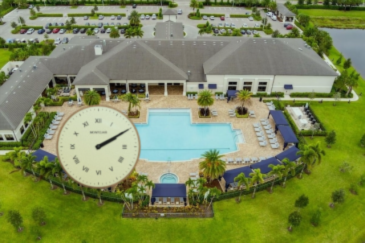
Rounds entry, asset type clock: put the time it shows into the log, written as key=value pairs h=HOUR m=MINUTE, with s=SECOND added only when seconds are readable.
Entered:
h=2 m=10
